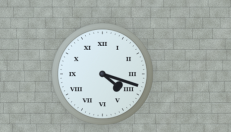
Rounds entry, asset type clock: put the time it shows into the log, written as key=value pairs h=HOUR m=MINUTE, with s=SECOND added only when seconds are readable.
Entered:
h=4 m=18
